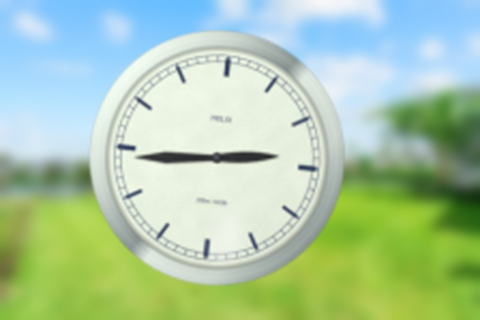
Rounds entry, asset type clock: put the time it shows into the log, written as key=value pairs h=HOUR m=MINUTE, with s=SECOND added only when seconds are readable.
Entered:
h=2 m=44
